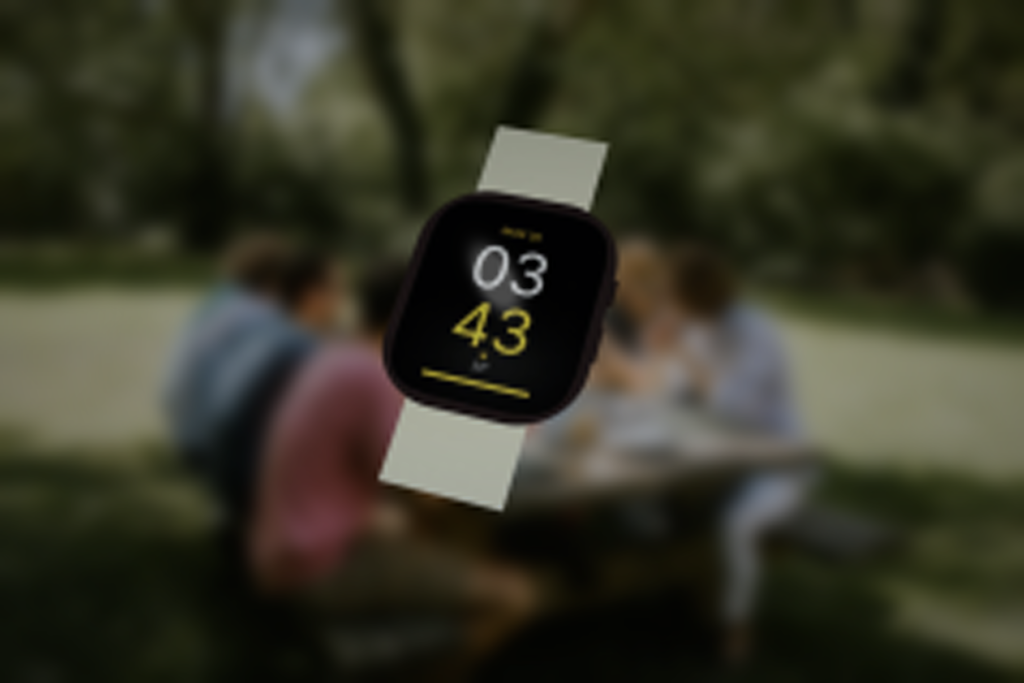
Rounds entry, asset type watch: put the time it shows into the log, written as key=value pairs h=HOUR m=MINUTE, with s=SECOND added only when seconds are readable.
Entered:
h=3 m=43
